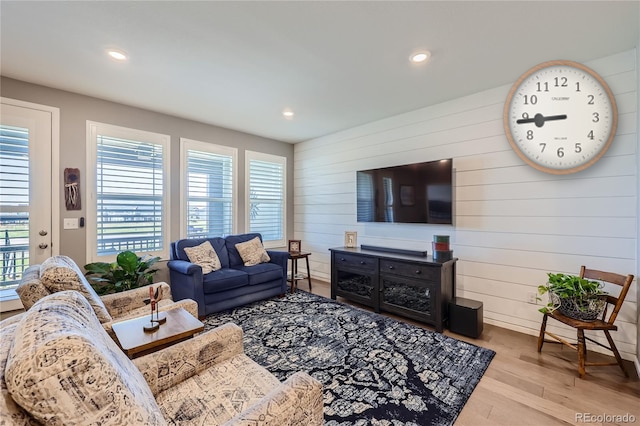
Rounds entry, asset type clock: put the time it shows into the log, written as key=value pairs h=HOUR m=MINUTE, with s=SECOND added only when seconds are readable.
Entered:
h=8 m=44
